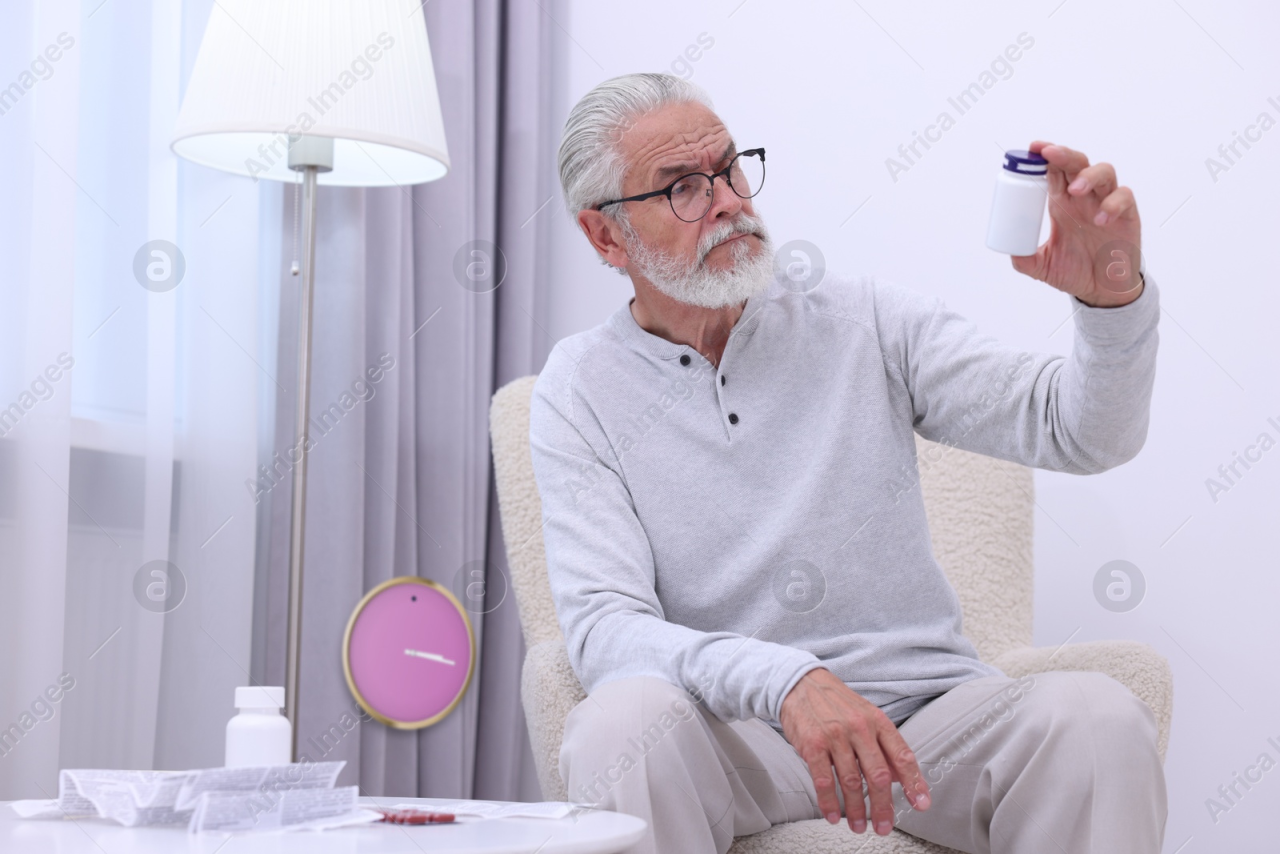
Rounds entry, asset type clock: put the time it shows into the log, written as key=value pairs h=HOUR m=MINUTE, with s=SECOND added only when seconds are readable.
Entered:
h=3 m=17
